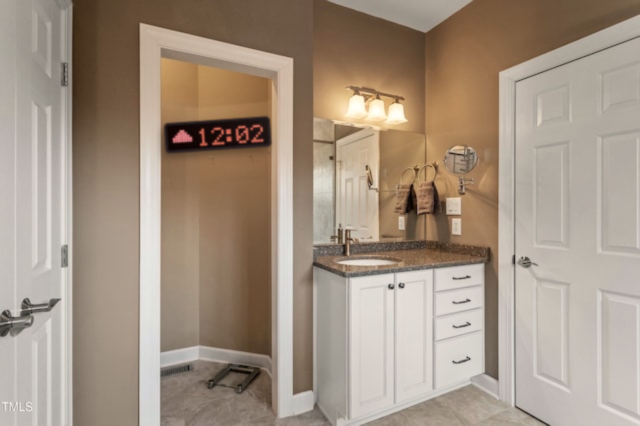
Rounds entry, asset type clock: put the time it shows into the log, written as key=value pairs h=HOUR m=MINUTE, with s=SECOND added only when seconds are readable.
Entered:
h=12 m=2
